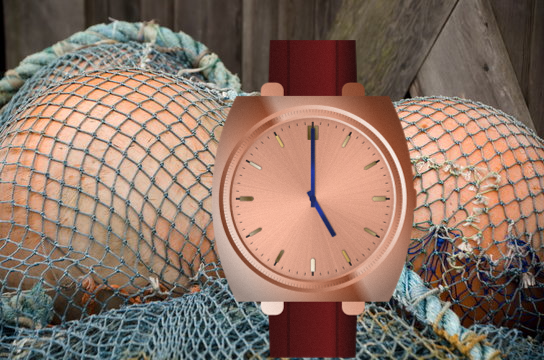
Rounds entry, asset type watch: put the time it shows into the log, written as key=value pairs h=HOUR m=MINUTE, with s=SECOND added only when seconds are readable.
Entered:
h=5 m=0
